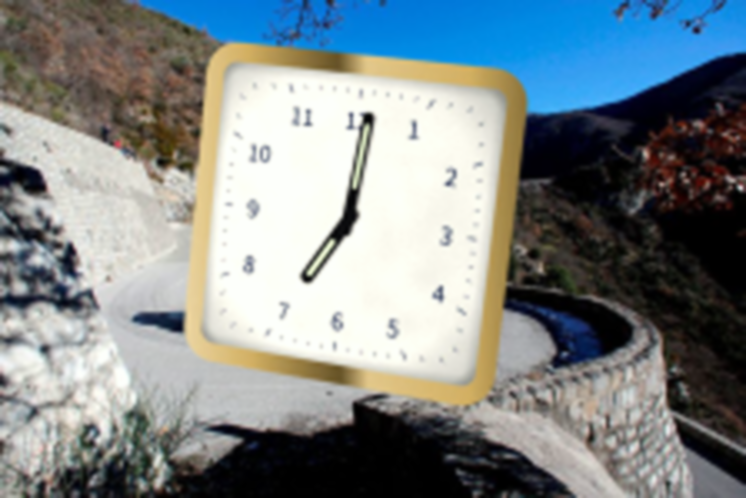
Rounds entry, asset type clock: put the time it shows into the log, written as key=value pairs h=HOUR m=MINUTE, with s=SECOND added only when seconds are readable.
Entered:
h=7 m=1
